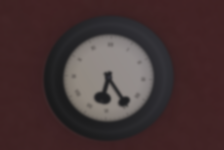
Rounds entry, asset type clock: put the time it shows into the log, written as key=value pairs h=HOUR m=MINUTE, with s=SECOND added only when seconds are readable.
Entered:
h=6 m=24
